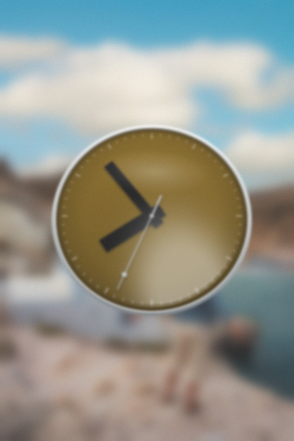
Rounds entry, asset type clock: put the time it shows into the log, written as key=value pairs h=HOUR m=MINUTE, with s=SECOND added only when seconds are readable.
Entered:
h=7 m=53 s=34
